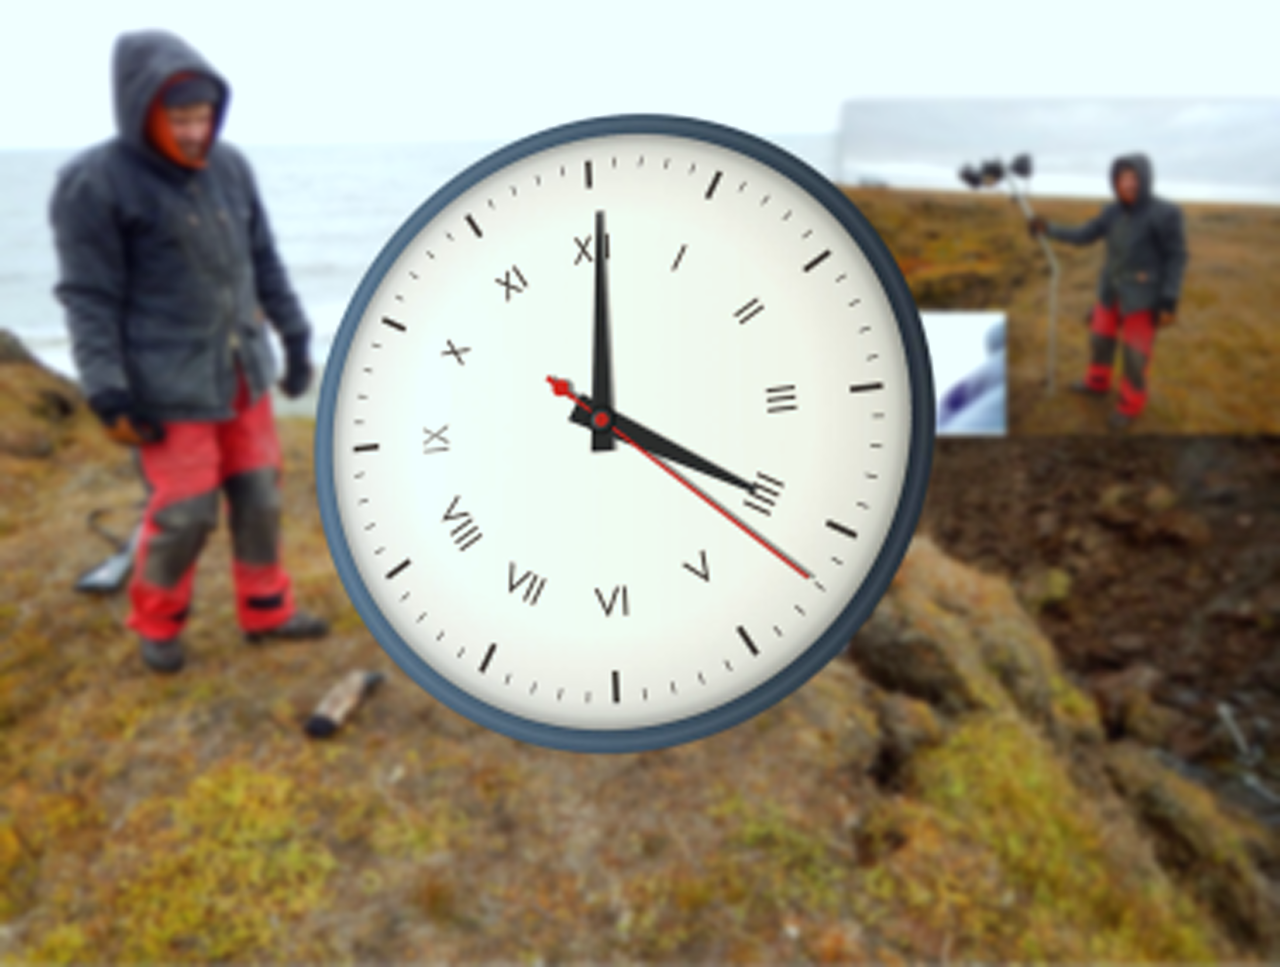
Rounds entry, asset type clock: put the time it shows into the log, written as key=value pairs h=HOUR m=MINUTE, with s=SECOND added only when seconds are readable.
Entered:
h=4 m=0 s=22
